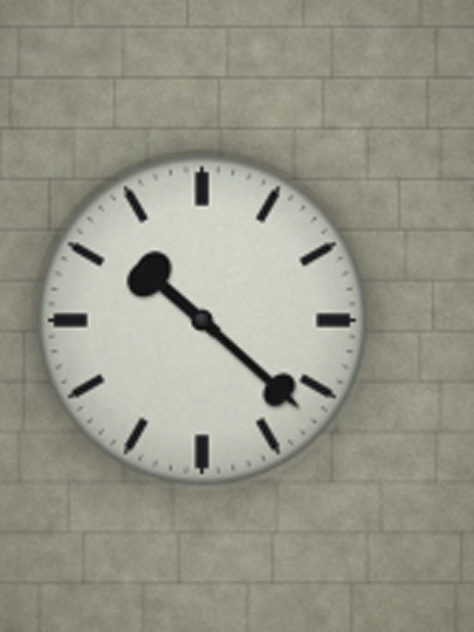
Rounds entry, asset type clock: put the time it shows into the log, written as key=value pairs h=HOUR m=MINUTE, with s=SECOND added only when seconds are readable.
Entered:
h=10 m=22
